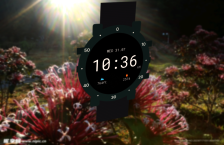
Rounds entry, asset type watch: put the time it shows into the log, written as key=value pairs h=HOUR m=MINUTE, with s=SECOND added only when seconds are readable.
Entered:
h=10 m=36
